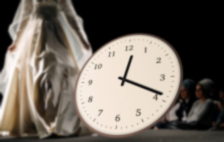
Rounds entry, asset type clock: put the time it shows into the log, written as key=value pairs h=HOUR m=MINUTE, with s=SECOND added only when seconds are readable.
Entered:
h=12 m=19
